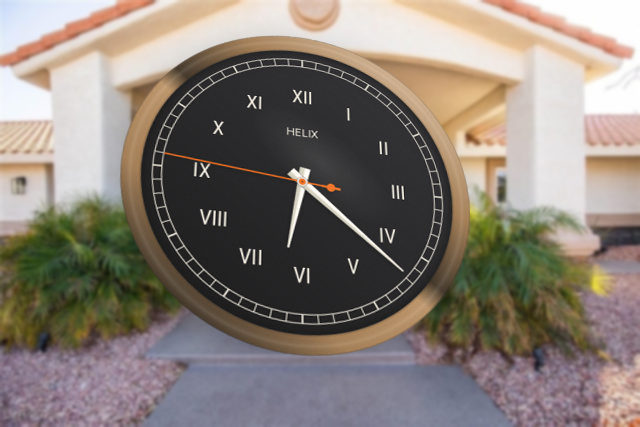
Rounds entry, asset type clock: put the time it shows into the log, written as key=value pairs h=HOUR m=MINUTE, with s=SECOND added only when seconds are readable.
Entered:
h=6 m=21 s=46
